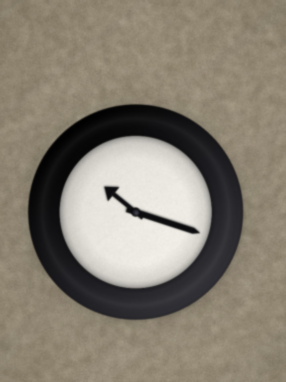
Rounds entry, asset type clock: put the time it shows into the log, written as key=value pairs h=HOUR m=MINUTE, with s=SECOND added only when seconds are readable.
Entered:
h=10 m=18
